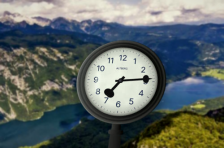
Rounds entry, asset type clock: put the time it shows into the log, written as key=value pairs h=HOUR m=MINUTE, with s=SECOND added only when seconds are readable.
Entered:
h=7 m=14
